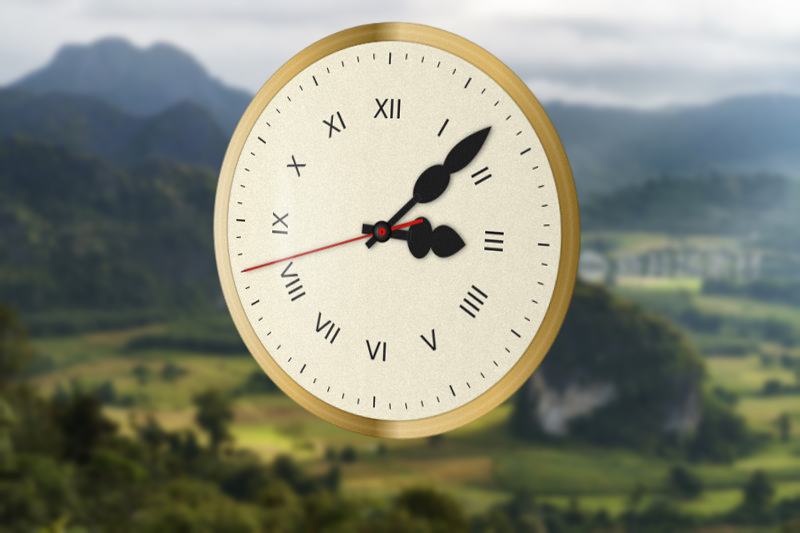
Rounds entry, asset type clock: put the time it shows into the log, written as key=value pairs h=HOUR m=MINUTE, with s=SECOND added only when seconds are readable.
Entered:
h=3 m=7 s=42
